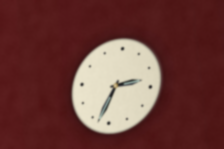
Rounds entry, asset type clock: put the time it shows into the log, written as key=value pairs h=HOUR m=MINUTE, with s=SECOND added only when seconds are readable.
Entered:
h=2 m=33
